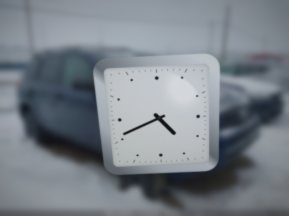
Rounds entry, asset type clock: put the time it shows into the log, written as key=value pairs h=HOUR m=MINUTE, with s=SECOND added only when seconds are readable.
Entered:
h=4 m=41
